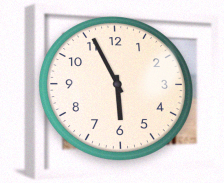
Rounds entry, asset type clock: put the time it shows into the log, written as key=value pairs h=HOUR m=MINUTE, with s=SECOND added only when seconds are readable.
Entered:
h=5 m=56
